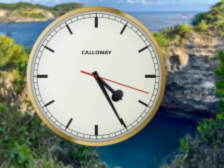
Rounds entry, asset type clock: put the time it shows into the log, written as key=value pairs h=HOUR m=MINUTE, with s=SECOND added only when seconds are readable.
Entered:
h=4 m=25 s=18
